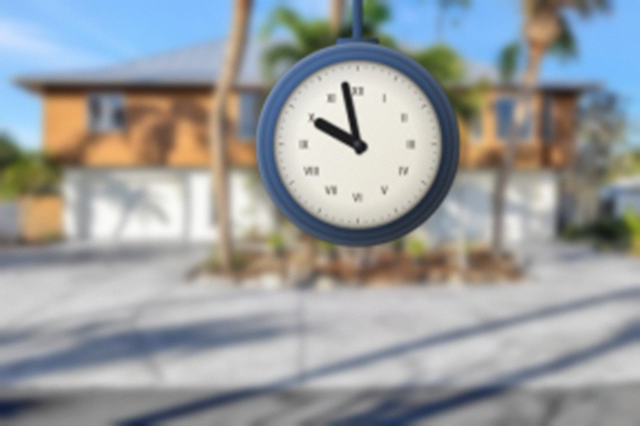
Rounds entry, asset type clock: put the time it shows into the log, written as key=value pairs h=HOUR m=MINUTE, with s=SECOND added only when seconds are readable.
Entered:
h=9 m=58
